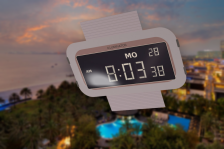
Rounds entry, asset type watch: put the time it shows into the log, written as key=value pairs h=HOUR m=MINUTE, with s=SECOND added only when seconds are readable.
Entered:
h=8 m=3 s=38
